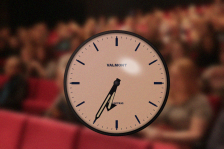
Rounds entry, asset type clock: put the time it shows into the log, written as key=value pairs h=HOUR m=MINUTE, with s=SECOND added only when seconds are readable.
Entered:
h=6 m=35
